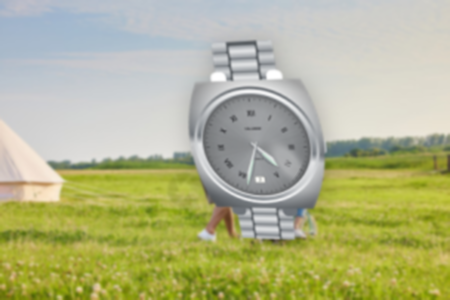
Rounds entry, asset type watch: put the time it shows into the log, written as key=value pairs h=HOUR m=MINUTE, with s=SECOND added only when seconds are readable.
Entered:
h=4 m=33
